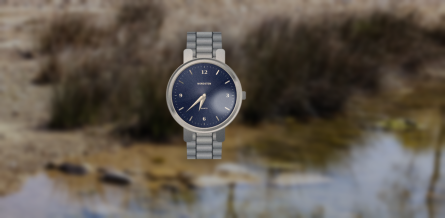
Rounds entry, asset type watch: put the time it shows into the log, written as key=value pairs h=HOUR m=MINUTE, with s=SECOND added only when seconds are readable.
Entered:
h=6 m=38
